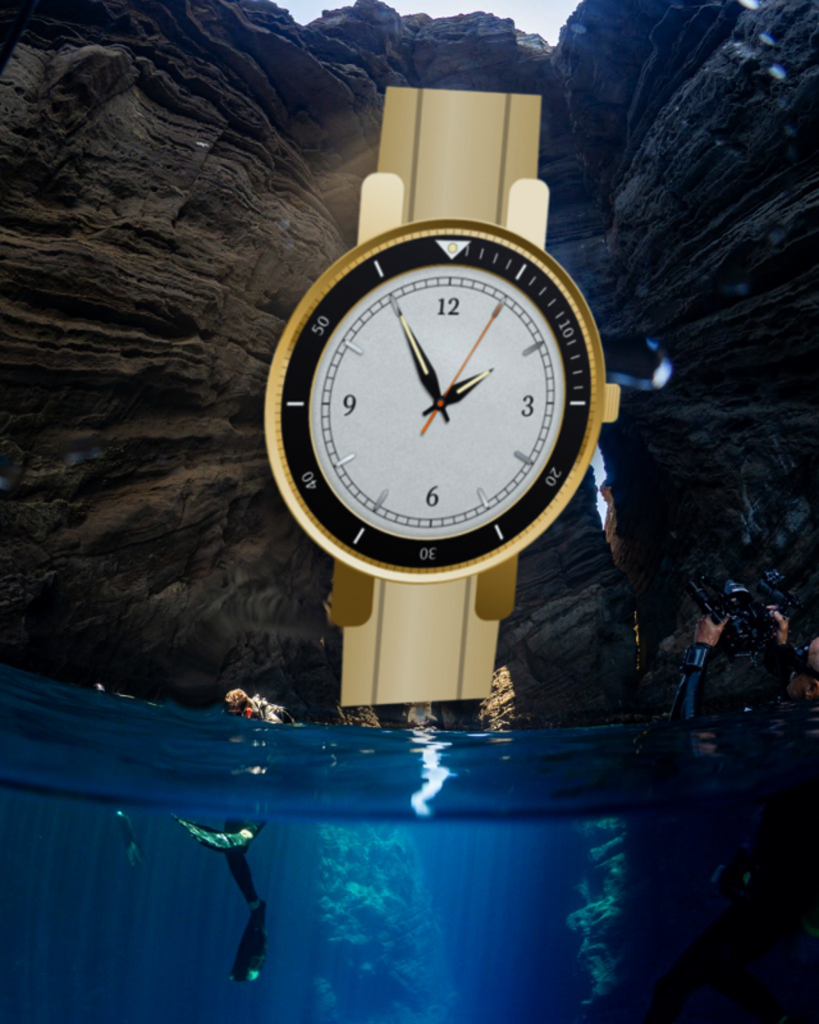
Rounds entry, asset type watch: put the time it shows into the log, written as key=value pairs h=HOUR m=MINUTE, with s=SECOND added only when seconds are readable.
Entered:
h=1 m=55 s=5
